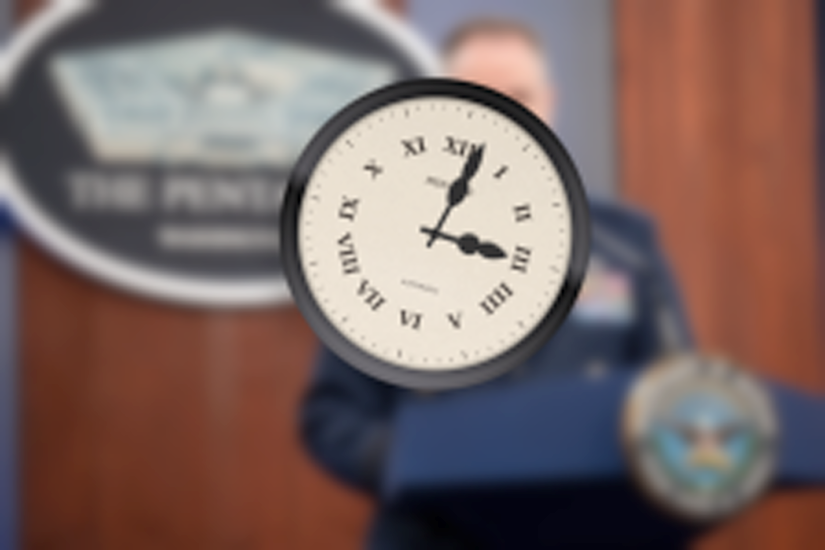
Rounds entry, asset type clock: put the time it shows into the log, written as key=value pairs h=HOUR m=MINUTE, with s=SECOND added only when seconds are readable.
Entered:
h=3 m=2
